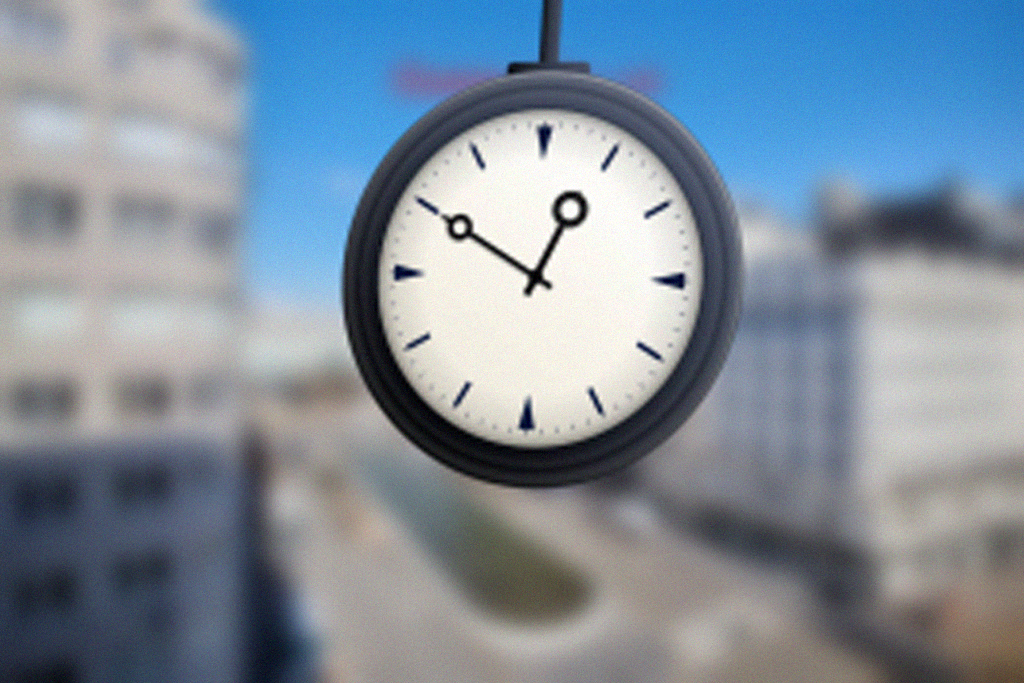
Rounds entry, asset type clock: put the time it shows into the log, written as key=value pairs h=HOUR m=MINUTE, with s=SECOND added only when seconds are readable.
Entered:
h=12 m=50
